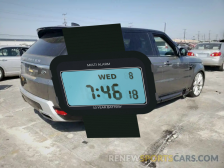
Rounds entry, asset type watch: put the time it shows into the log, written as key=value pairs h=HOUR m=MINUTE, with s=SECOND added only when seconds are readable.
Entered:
h=7 m=46 s=18
